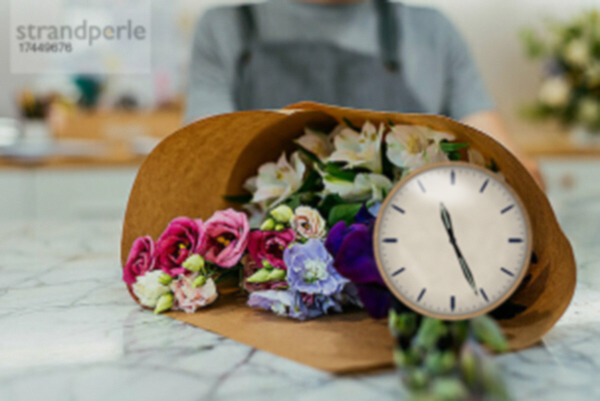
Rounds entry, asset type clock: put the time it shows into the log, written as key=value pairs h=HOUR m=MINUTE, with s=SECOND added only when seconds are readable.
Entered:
h=11 m=26
